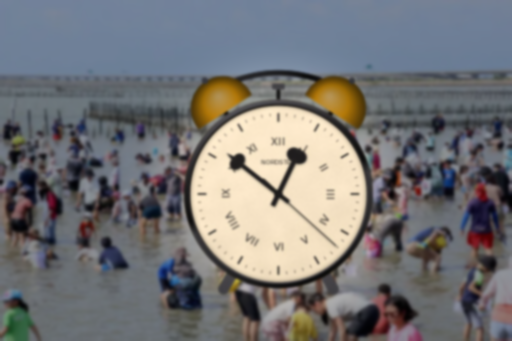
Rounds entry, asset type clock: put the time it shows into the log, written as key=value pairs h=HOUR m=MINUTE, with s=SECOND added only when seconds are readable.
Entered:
h=12 m=51 s=22
